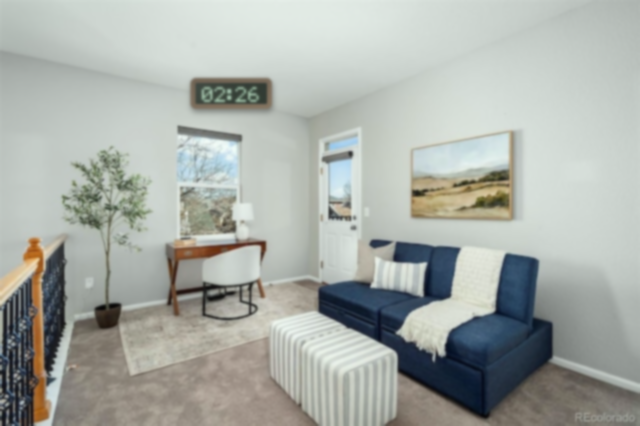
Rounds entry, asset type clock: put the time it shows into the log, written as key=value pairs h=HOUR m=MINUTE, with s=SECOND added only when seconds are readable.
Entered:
h=2 m=26
